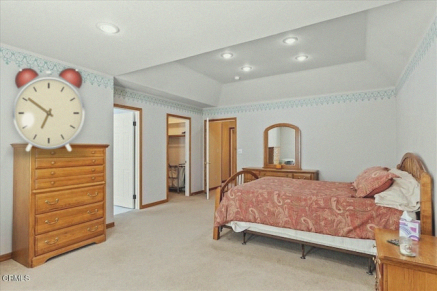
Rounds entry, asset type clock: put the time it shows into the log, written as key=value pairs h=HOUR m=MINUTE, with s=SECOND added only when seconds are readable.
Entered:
h=6 m=51
